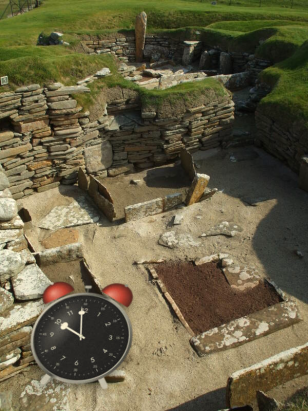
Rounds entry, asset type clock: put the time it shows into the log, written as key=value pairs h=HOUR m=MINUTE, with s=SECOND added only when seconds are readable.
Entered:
h=9 m=59
